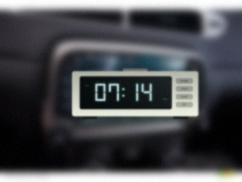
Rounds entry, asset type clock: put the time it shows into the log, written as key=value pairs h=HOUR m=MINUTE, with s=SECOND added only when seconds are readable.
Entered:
h=7 m=14
